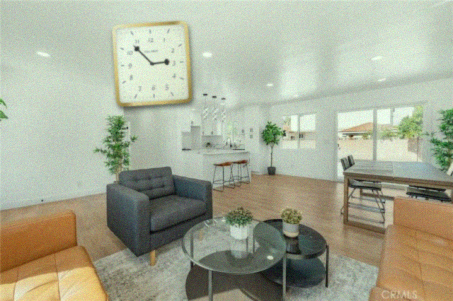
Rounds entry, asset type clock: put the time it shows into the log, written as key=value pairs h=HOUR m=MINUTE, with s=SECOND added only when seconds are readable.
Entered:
h=2 m=53
